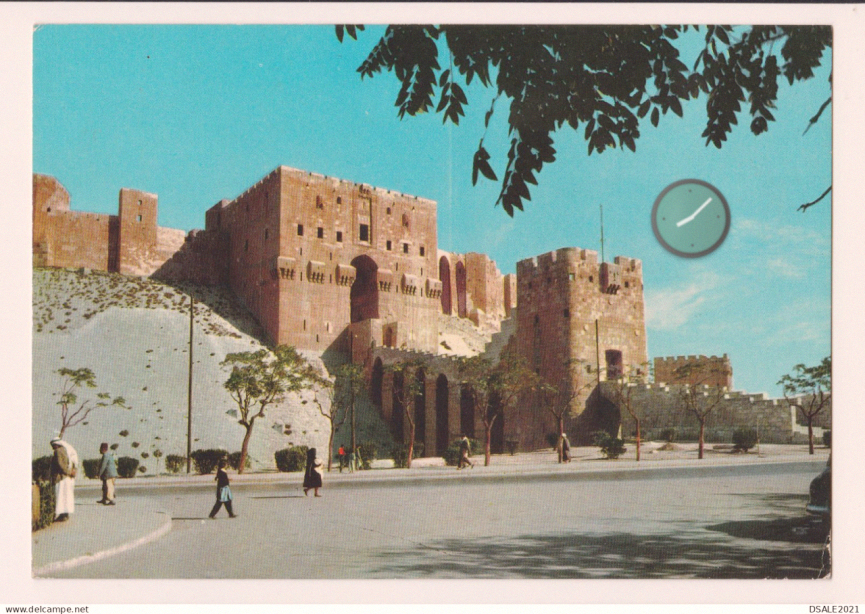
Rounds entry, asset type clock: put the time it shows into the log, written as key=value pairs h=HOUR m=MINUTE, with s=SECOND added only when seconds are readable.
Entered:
h=8 m=8
